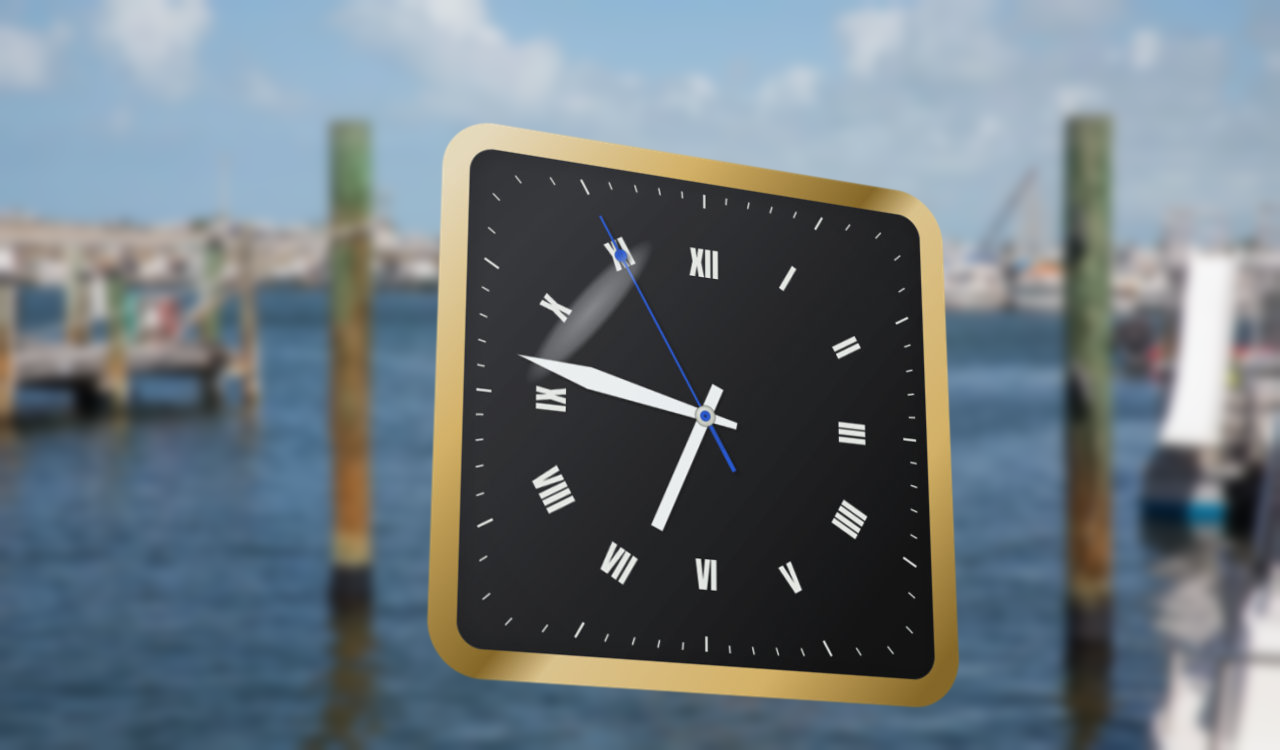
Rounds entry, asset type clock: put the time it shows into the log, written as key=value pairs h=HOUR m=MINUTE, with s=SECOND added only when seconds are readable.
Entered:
h=6 m=46 s=55
